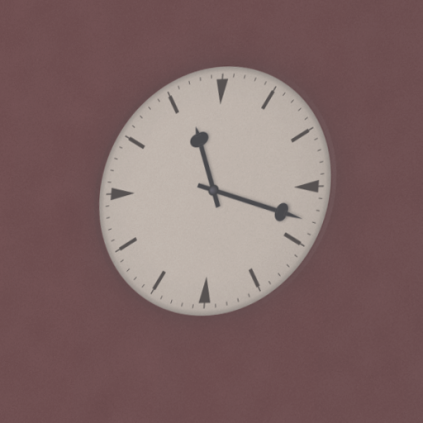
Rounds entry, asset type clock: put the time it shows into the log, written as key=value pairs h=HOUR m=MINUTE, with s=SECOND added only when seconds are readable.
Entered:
h=11 m=18
